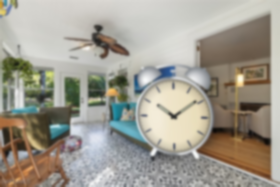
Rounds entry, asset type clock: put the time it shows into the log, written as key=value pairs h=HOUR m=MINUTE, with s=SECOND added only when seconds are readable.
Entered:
h=10 m=9
